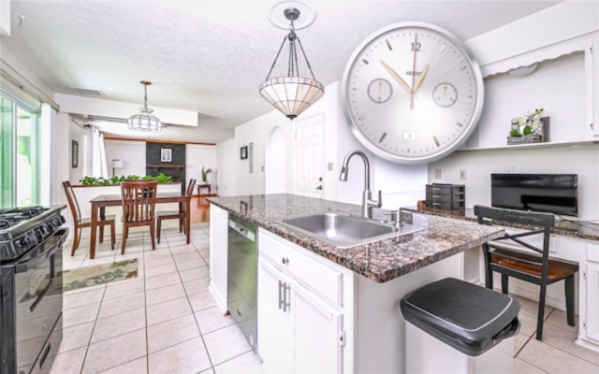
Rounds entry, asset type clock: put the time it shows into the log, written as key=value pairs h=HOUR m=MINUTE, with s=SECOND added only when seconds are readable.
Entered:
h=12 m=52
